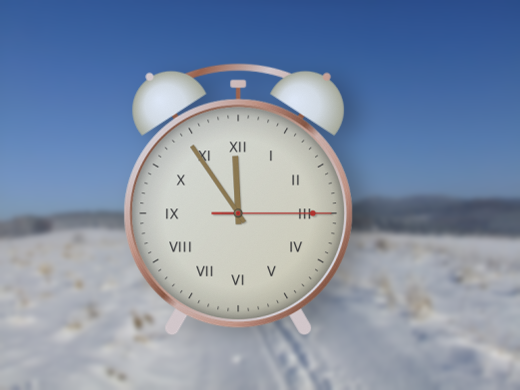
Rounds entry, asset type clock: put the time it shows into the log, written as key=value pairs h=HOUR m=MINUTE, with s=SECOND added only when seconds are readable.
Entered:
h=11 m=54 s=15
